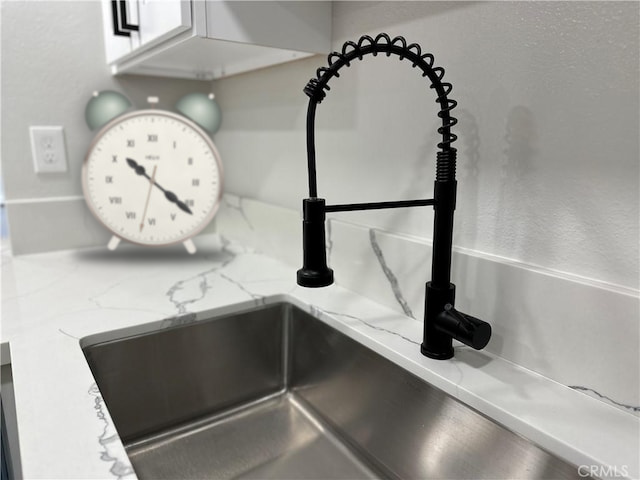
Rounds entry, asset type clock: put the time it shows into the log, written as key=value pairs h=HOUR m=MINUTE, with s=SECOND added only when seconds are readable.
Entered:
h=10 m=21 s=32
